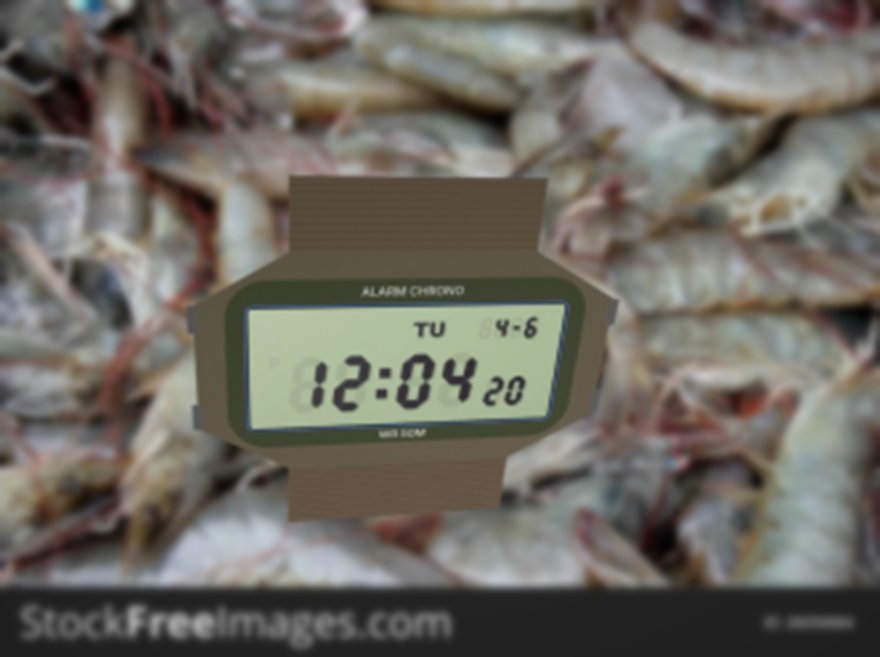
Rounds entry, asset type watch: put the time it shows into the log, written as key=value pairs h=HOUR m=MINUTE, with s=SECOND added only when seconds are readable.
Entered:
h=12 m=4 s=20
